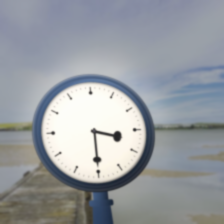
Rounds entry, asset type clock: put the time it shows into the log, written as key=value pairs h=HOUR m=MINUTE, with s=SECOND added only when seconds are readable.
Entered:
h=3 m=30
